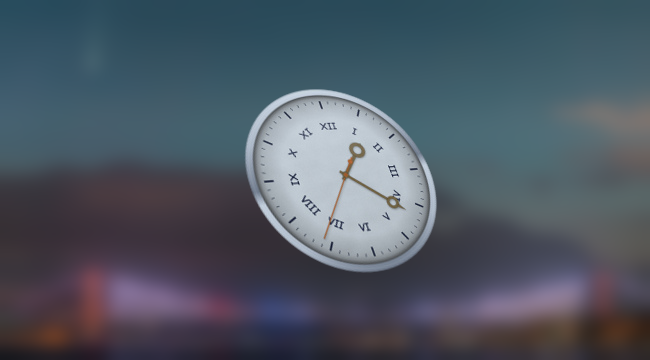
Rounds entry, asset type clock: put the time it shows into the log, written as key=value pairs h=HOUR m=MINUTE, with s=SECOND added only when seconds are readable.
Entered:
h=1 m=21 s=36
